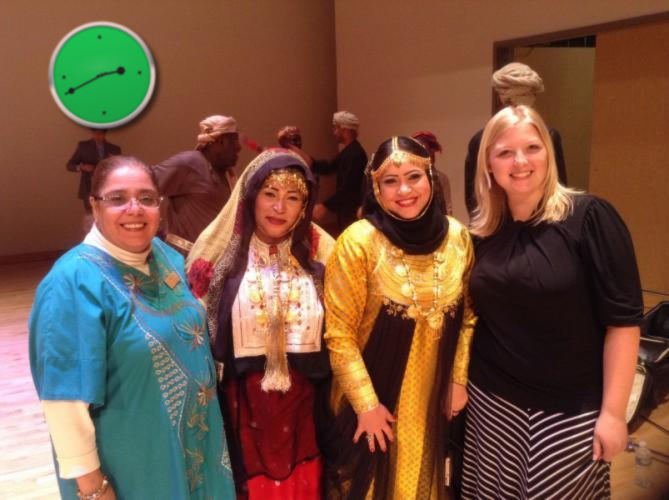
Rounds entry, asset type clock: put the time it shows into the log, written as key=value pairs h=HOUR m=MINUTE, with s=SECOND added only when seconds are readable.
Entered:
h=2 m=41
